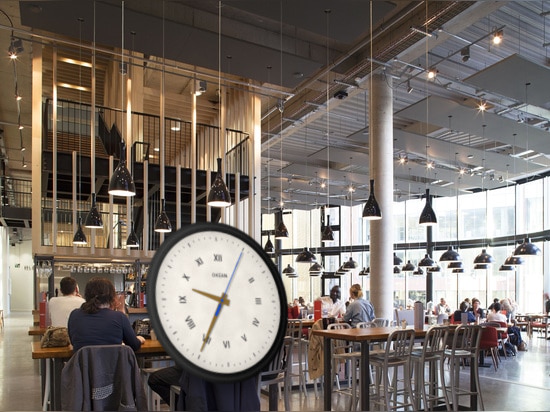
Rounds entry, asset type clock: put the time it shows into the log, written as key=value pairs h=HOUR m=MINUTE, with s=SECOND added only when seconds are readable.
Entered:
h=9 m=35 s=5
